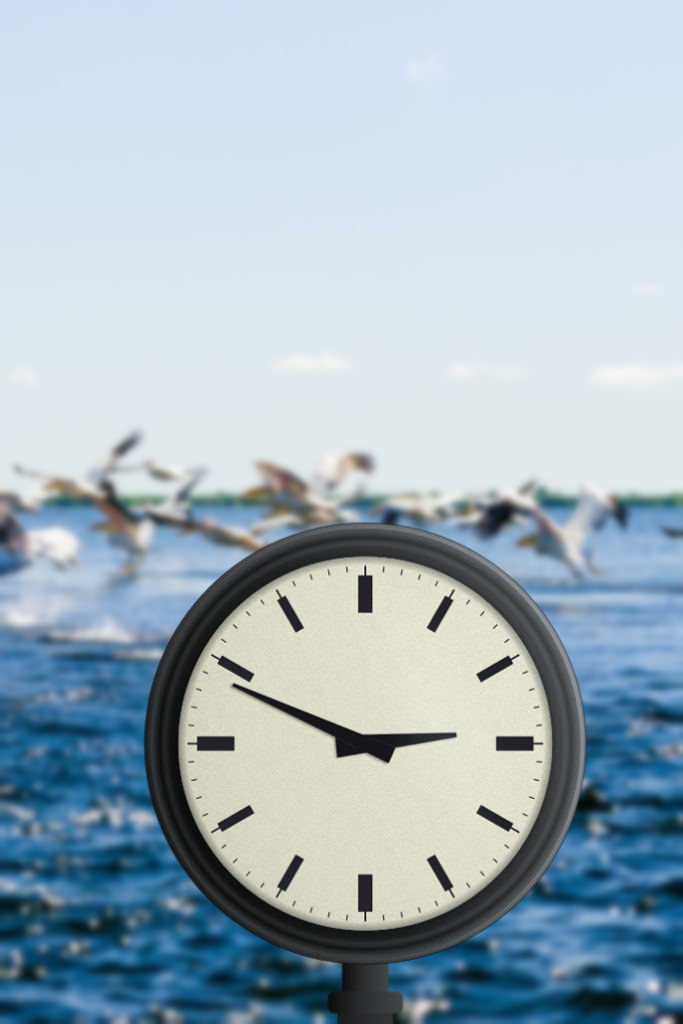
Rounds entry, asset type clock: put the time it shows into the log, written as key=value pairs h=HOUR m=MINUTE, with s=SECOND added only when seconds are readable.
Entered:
h=2 m=49
